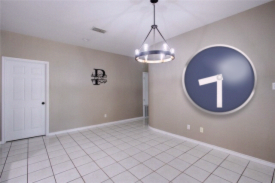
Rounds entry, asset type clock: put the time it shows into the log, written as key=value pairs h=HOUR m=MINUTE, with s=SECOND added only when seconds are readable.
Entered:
h=8 m=30
